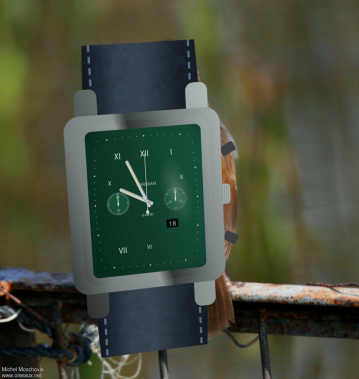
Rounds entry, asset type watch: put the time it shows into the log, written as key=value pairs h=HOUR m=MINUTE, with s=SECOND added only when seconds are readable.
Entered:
h=9 m=56
